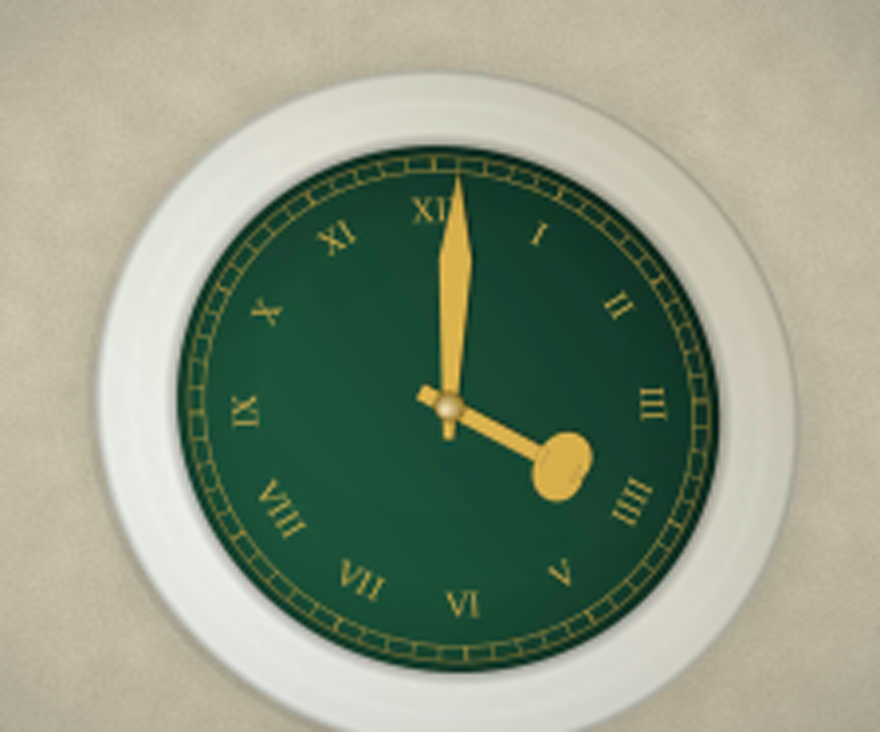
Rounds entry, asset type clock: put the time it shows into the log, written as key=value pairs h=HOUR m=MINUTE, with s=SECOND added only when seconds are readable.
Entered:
h=4 m=1
